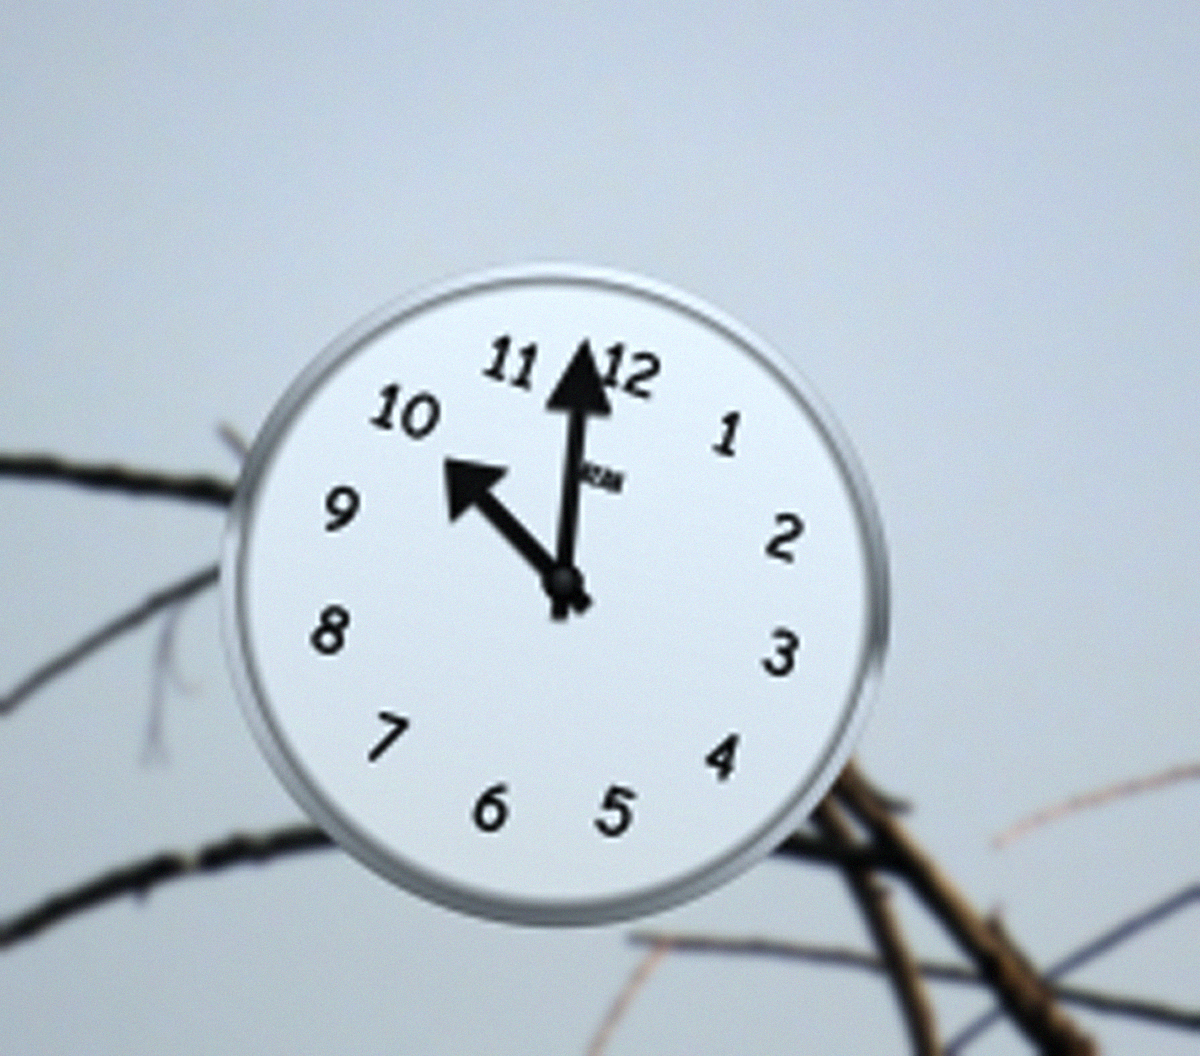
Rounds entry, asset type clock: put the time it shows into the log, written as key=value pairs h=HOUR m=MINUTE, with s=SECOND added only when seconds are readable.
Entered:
h=9 m=58
